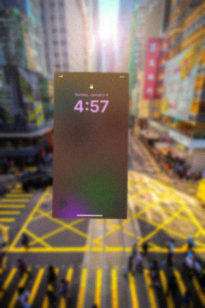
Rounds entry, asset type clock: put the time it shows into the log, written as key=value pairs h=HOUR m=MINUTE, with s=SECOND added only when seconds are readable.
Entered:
h=4 m=57
